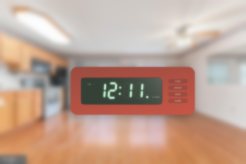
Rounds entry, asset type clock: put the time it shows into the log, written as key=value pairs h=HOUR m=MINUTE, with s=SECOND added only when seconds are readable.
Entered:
h=12 m=11
